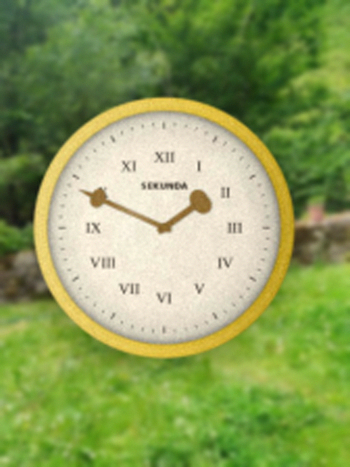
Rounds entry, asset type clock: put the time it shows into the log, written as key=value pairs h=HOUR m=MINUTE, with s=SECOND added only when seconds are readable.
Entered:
h=1 m=49
